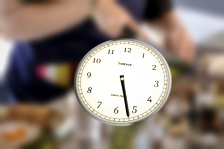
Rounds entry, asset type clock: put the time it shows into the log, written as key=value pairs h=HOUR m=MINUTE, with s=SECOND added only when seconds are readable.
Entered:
h=5 m=27
